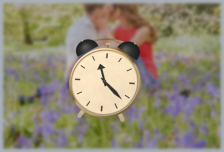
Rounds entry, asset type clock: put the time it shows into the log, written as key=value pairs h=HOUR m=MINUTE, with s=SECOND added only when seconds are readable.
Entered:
h=11 m=22
